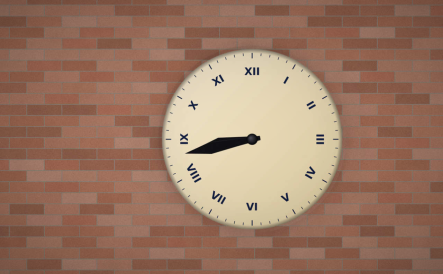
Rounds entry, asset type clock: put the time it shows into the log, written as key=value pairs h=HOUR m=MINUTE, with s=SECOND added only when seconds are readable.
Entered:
h=8 m=43
